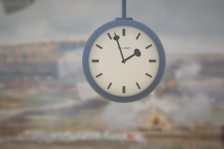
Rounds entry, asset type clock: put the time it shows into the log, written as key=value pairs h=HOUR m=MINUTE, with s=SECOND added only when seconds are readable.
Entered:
h=1 m=57
